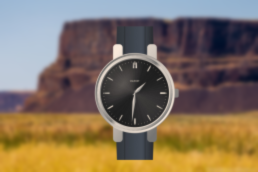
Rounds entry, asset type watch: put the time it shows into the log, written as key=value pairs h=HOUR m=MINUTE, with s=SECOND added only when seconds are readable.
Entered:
h=1 m=31
